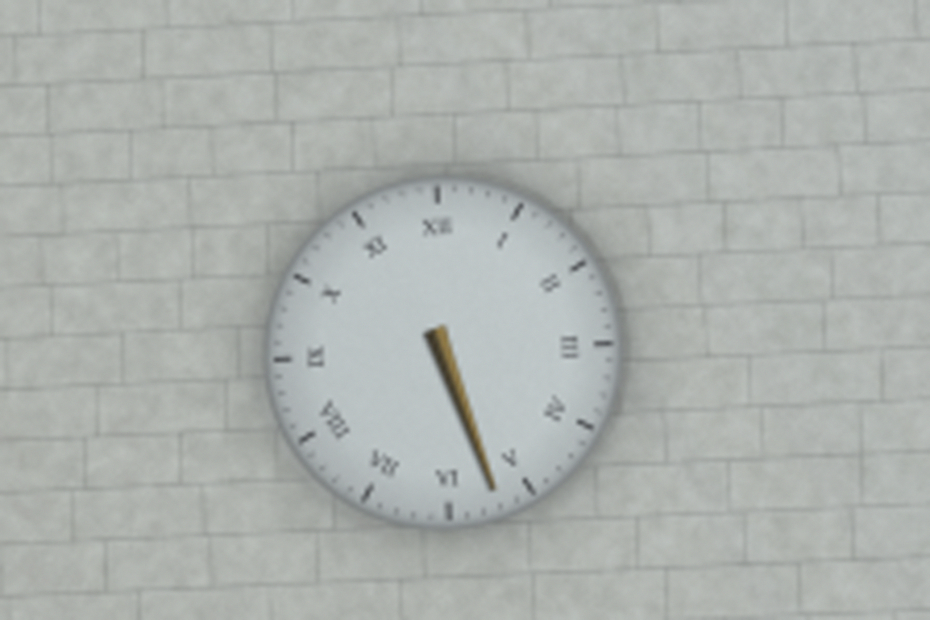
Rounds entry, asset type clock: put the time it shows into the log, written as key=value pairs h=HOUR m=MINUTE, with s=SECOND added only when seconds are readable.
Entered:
h=5 m=27
